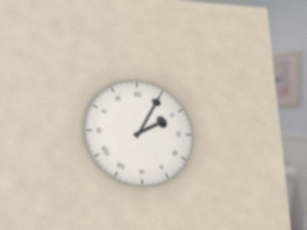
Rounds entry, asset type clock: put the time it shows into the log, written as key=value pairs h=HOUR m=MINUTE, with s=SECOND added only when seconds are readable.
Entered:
h=2 m=5
